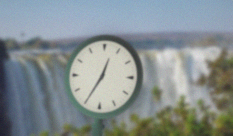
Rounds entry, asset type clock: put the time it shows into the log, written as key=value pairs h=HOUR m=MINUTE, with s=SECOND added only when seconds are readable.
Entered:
h=12 m=35
